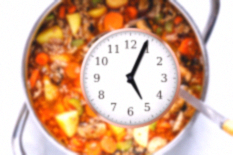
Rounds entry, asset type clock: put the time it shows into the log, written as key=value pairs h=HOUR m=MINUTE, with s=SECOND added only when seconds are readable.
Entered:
h=5 m=4
